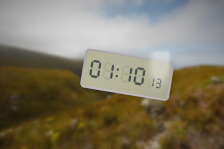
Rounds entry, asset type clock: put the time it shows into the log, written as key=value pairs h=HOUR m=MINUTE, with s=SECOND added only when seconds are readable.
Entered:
h=1 m=10 s=13
